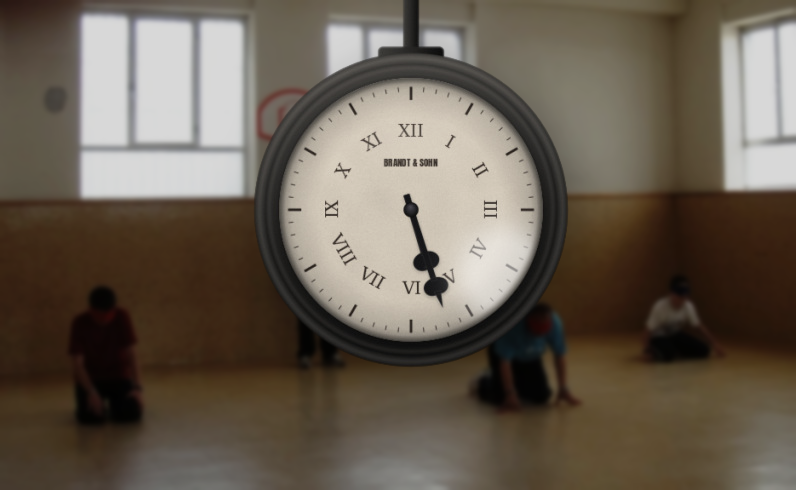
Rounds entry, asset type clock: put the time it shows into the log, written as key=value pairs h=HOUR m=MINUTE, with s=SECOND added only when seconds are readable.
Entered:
h=5 m=27
